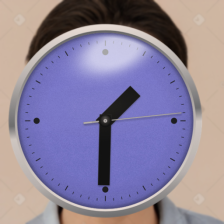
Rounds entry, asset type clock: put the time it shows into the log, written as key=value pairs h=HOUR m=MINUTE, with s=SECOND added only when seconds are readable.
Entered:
h=1 m=30 s=14
